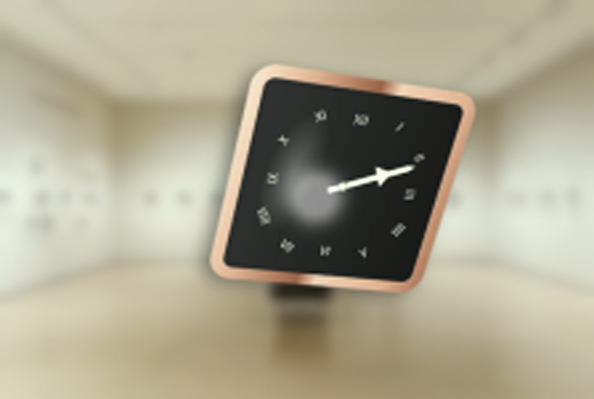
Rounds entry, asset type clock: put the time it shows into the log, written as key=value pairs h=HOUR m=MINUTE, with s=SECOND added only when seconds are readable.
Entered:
h=2 m=11
